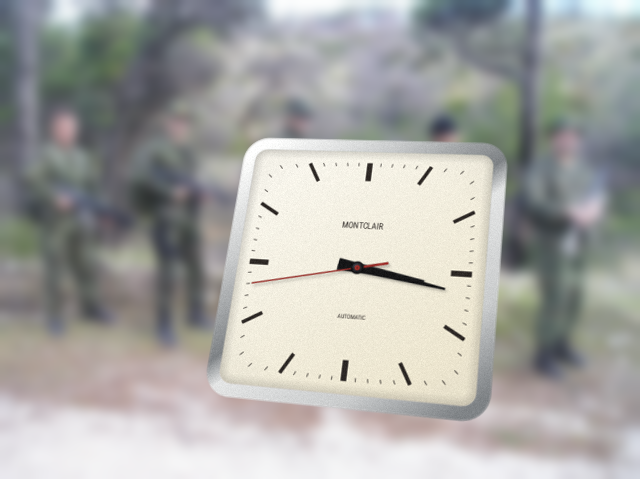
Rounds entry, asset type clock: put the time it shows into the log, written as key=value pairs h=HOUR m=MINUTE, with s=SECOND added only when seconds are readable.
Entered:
h=3 m=16 s=43
